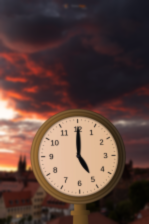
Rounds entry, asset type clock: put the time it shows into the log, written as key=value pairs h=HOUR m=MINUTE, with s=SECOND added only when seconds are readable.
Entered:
h=5 m=0
